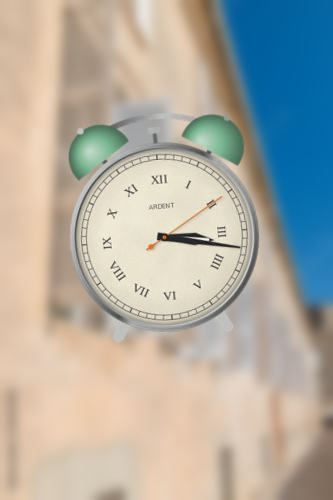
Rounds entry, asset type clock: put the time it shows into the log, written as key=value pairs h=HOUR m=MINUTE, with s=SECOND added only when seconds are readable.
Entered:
h=3 m=17 s=10
